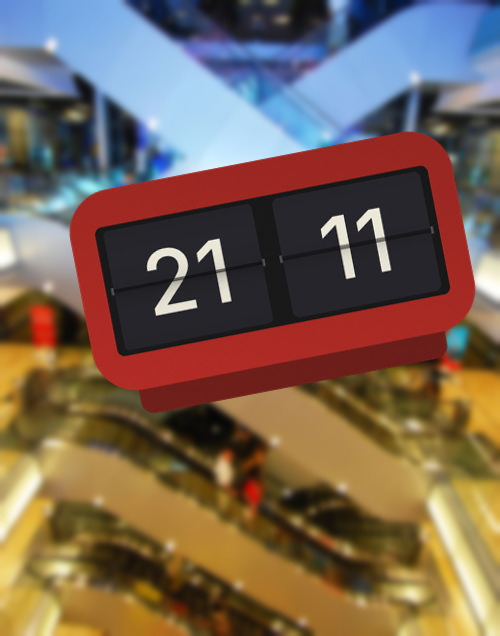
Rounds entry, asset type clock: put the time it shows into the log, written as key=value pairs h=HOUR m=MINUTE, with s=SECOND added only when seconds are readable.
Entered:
h=21 m=11
